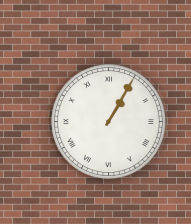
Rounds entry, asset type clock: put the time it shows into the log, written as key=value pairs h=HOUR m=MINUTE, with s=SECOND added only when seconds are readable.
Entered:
h=1 m=5
